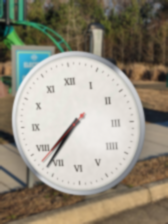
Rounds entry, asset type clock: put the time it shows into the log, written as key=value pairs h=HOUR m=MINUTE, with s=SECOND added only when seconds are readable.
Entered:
h=7 m=36 s=38
